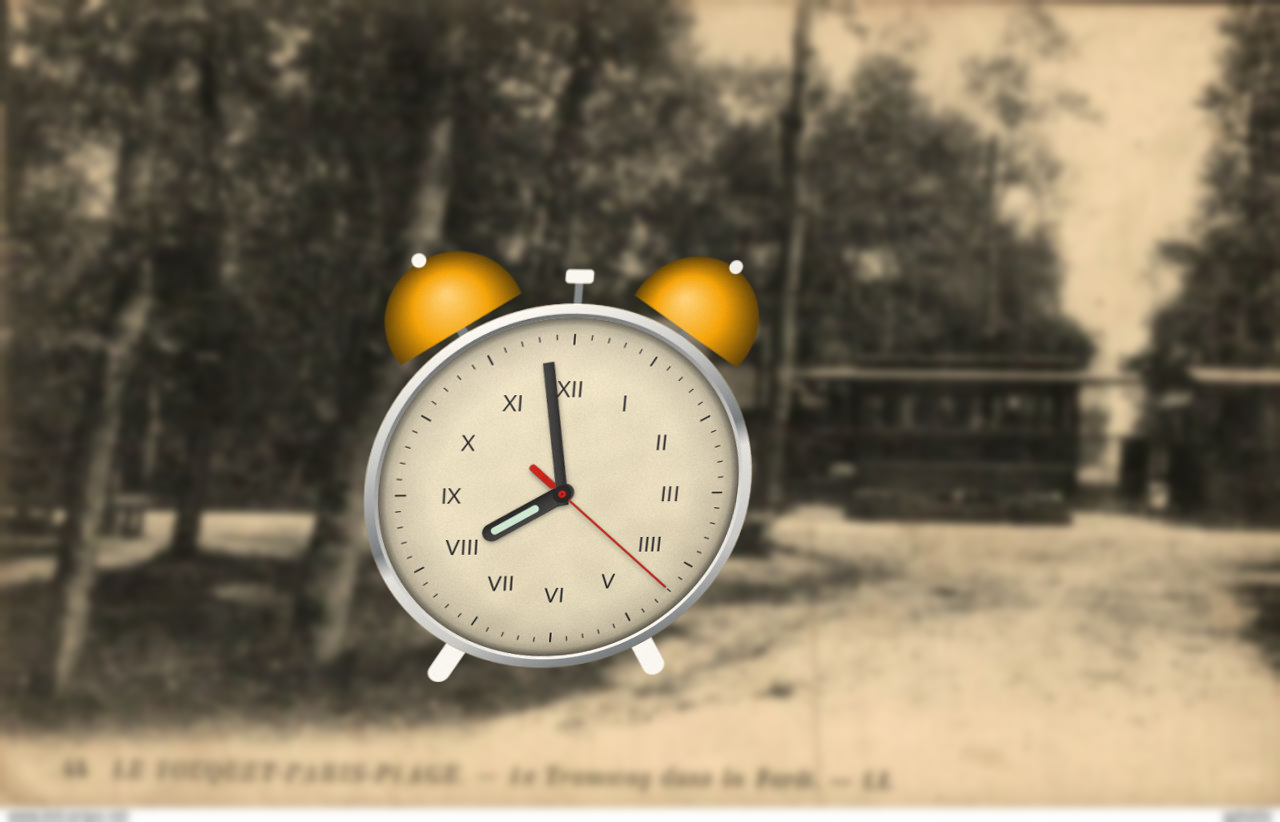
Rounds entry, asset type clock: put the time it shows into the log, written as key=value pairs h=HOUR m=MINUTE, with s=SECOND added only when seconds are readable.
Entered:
h=7 m=58 s=22
